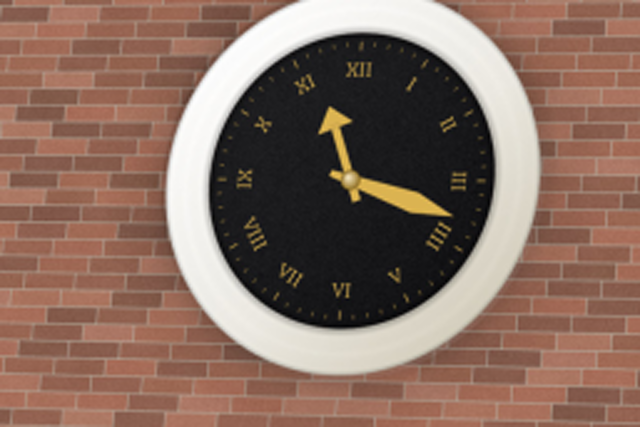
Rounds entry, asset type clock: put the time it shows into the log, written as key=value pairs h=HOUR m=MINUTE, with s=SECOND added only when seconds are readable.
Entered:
h=11 m=18
